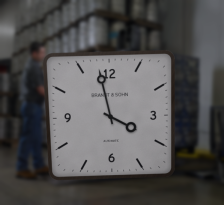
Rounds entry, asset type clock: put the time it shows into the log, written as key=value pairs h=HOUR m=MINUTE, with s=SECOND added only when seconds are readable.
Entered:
h=3 m=58
